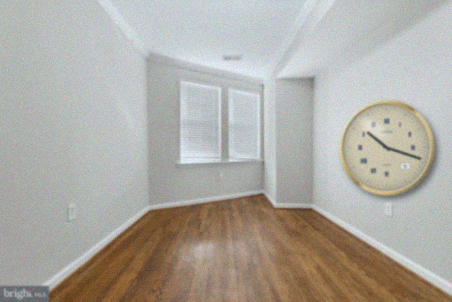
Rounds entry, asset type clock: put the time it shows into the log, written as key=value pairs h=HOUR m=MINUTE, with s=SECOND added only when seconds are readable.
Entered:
h=10 m=18
